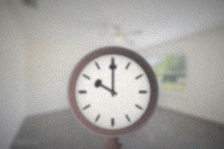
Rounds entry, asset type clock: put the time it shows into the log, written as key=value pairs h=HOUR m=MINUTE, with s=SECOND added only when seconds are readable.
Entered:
h=10 m=0
